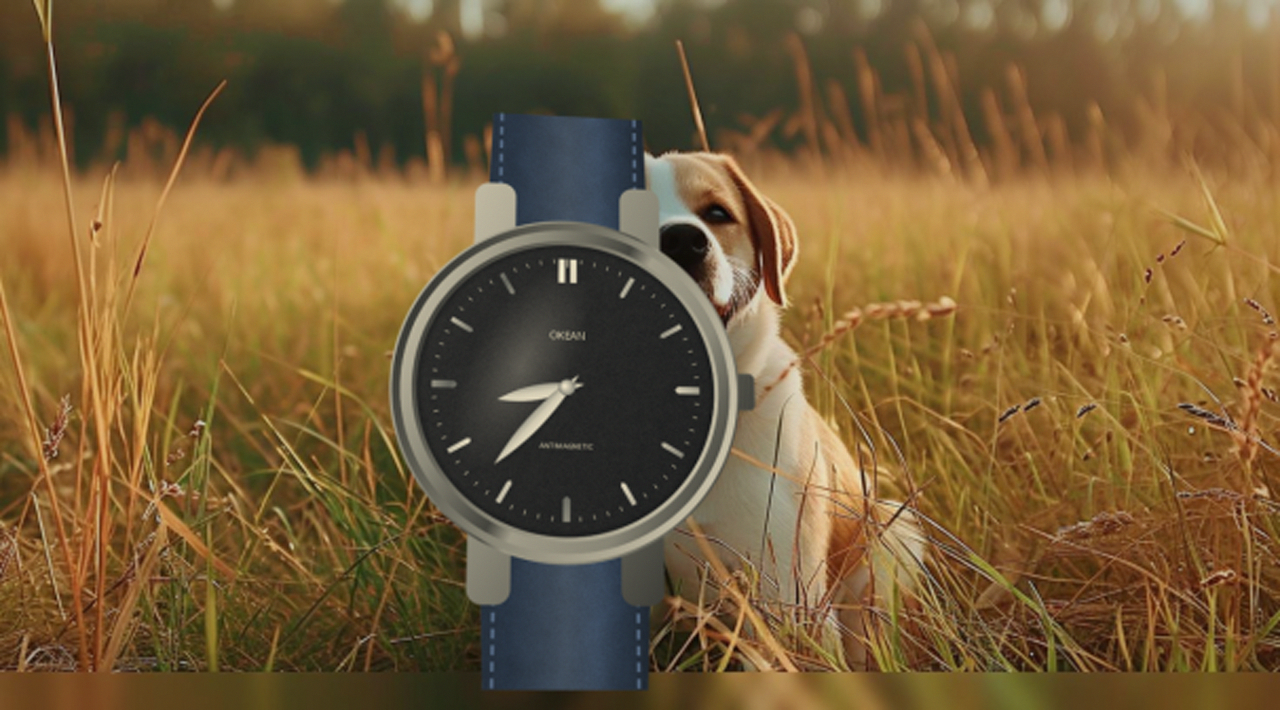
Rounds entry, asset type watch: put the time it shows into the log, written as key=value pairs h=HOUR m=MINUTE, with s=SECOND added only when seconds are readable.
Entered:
h=8 m=37
